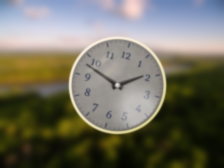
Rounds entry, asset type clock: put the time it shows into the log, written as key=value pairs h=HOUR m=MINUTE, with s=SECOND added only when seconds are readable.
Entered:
h=1 m=48
